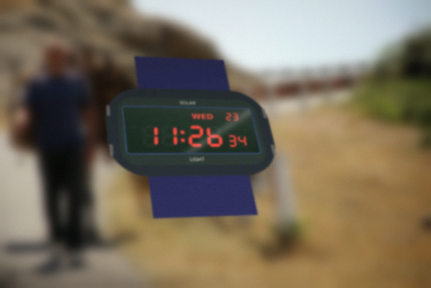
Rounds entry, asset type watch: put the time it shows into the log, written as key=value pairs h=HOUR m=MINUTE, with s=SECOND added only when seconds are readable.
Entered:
h=11 m=26 s=34
